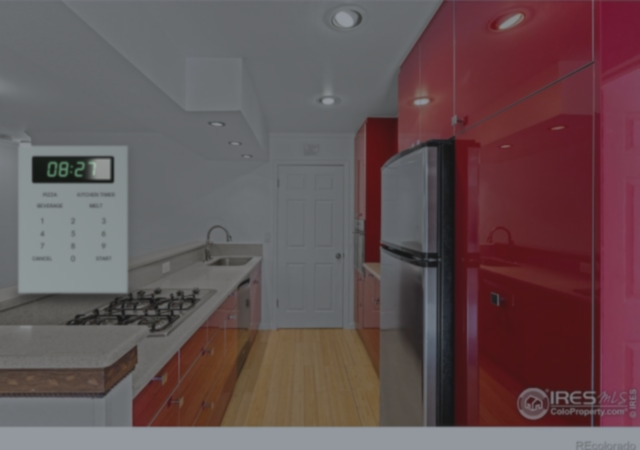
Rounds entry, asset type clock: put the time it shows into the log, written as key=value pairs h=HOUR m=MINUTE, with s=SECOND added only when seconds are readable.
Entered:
h=8 m=27
